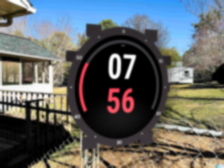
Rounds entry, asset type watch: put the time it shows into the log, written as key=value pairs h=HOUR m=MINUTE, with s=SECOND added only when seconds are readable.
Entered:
h=7 m=56
